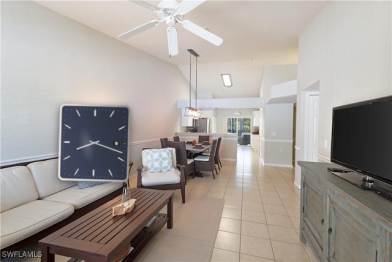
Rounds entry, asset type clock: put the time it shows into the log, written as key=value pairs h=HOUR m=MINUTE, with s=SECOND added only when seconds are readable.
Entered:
h=8 m=18
